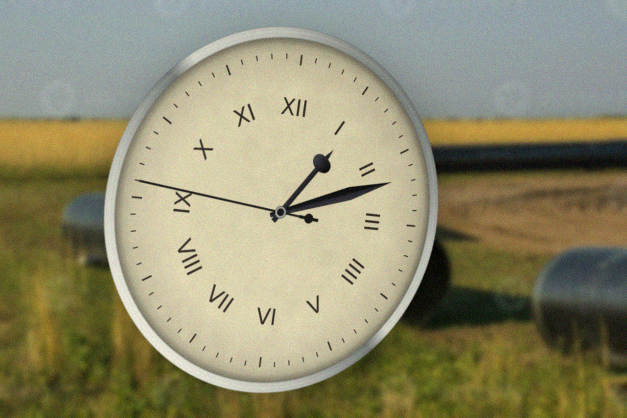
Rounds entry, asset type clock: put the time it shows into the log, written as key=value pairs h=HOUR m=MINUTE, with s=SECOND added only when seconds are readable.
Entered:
h=1 m=11 s=46
